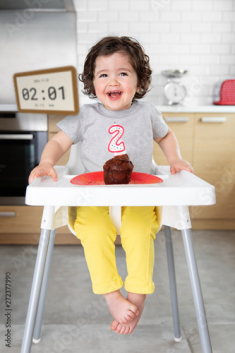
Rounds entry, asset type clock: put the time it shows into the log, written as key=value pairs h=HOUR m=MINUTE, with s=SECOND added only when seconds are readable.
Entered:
h=2 m=1
